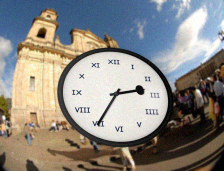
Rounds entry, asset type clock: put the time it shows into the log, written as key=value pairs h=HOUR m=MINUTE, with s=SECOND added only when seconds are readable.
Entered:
h=2 m=35
